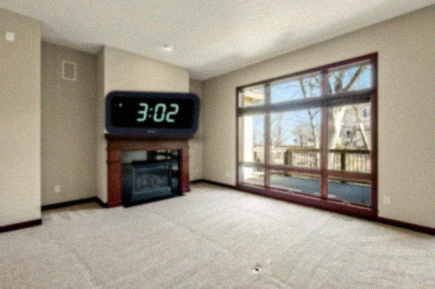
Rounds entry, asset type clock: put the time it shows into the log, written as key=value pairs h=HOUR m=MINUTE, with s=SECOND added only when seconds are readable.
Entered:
h=3 m=2
